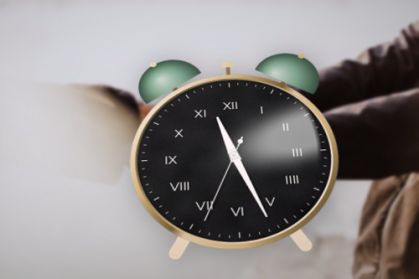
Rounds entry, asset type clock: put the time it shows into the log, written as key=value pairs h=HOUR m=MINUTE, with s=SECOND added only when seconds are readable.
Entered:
h=11 m=26 s=34
